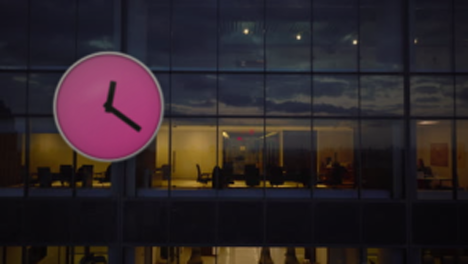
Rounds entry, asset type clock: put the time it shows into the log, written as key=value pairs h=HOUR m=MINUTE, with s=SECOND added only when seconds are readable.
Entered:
h=12 m=21
